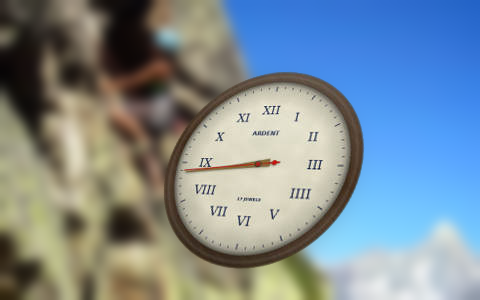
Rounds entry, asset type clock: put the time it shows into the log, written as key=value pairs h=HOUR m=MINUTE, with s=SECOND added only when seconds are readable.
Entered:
h=8 m=43 s=44
